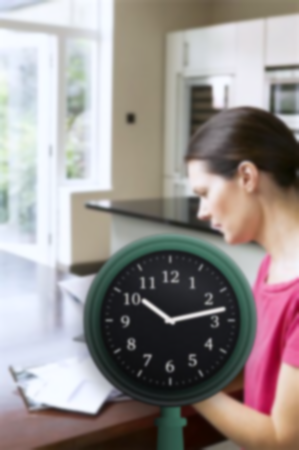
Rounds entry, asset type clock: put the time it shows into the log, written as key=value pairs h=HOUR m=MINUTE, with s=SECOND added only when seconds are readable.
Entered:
h=10 m=13
